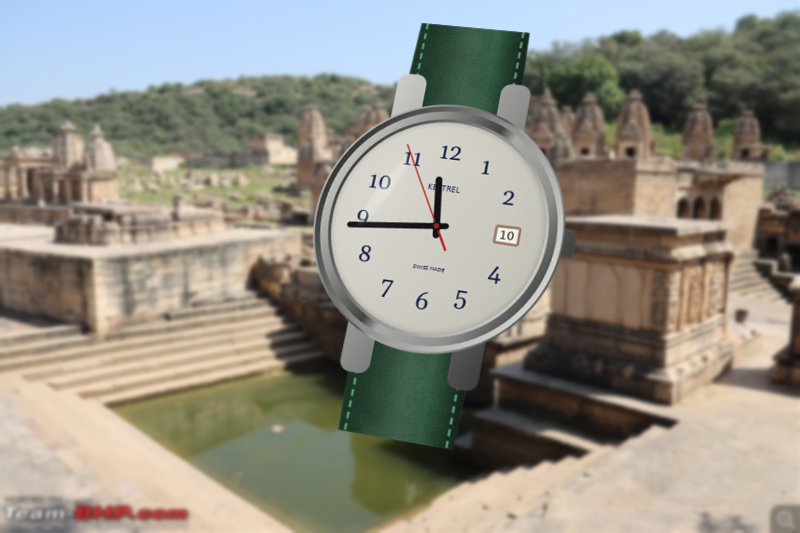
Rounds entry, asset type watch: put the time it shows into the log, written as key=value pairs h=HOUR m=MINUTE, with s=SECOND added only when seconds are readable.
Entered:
h=11 m=43 s=55
